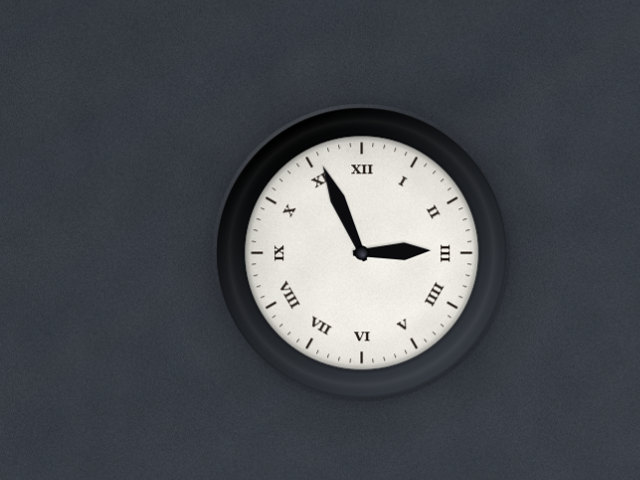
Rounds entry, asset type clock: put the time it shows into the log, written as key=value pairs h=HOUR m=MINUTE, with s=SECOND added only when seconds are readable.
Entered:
h=2 m=56
